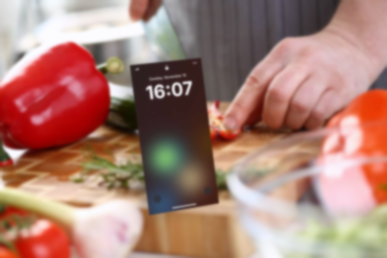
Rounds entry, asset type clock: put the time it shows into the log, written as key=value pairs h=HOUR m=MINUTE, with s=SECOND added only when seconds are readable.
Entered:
h=16 m=7
